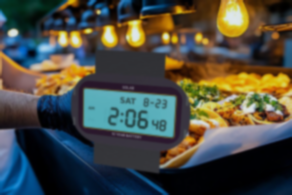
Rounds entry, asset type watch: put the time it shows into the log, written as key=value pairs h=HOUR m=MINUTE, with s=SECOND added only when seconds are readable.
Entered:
h=2 m=6 s=48
